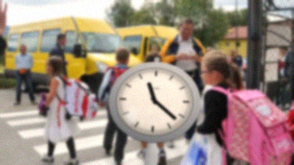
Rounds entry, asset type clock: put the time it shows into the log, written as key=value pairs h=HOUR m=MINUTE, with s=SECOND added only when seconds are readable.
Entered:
h=11 m=22
